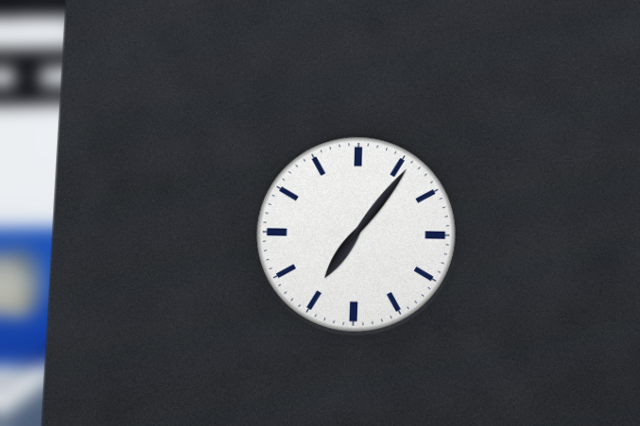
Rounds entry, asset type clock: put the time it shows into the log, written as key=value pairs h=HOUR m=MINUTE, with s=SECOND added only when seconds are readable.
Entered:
h=7 m=6
